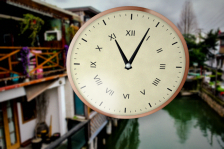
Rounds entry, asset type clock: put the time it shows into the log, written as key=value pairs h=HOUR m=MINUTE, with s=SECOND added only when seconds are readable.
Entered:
h=11 m=4
